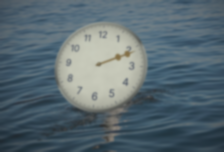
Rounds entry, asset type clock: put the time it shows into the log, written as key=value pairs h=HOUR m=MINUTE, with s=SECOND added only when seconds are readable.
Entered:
h=2 m=11
